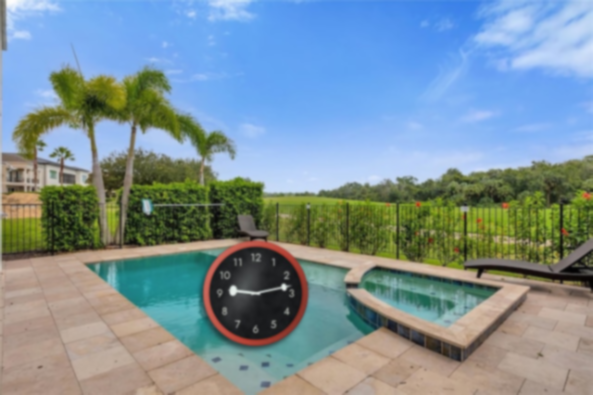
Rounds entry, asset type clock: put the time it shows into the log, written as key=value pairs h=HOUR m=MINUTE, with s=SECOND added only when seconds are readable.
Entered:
h=9 m=13
